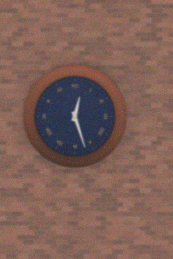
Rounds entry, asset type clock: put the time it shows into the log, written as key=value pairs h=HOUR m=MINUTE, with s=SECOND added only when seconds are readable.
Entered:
h=12 m=27
